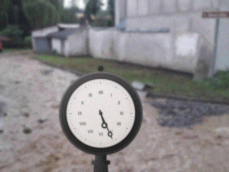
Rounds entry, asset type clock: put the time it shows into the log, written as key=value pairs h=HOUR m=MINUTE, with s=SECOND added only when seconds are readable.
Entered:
h=5 m=26
